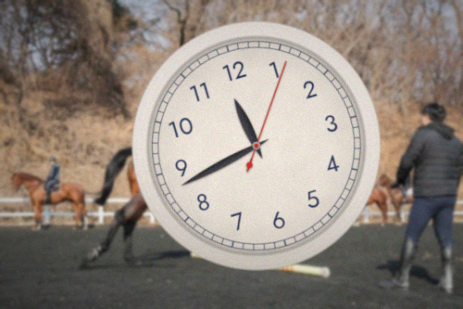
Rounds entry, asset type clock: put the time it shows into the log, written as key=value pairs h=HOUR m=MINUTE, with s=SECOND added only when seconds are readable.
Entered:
h=11 m=43 s=6
